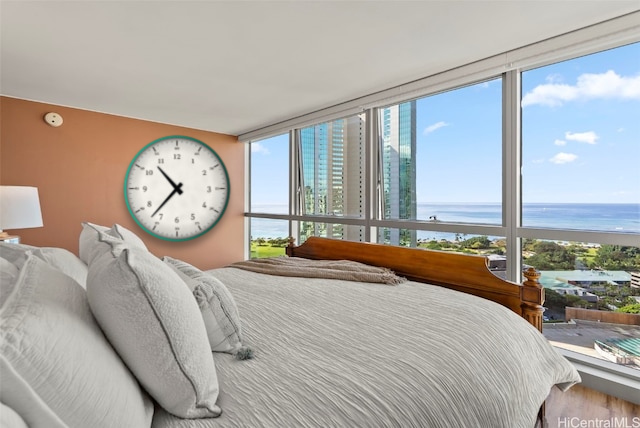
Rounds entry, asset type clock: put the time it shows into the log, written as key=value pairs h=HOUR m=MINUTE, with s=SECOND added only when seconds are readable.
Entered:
h=10 m=37
